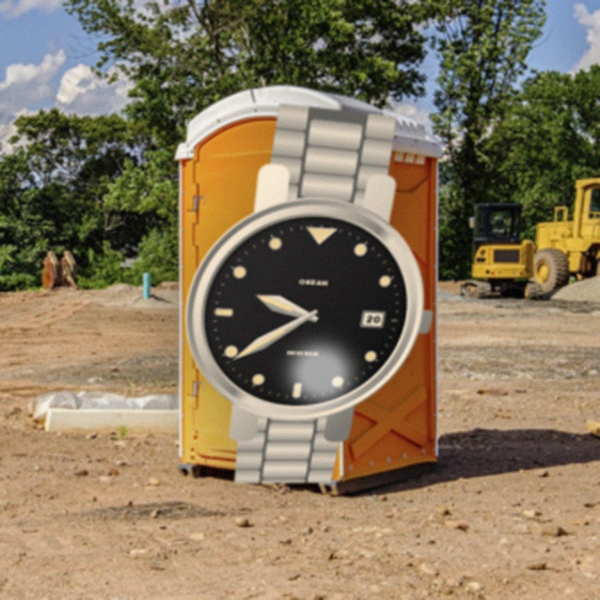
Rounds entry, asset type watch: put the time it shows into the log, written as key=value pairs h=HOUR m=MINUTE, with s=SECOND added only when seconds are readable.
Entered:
h=9 m=39
